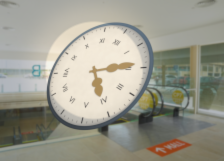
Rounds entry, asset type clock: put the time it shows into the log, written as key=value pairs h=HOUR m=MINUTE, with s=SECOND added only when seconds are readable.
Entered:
h=4 m=9
